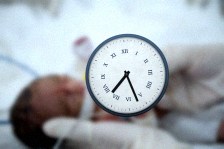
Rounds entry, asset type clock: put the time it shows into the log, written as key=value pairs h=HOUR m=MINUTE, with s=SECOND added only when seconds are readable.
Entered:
h=7 m=27
